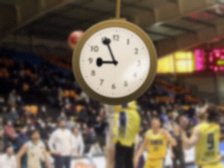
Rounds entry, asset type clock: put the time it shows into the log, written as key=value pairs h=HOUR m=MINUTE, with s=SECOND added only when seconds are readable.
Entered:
h=8 m=56
